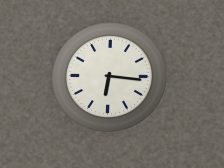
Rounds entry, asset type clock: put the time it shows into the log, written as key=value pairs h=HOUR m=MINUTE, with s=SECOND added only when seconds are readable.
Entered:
h=6 m=16
